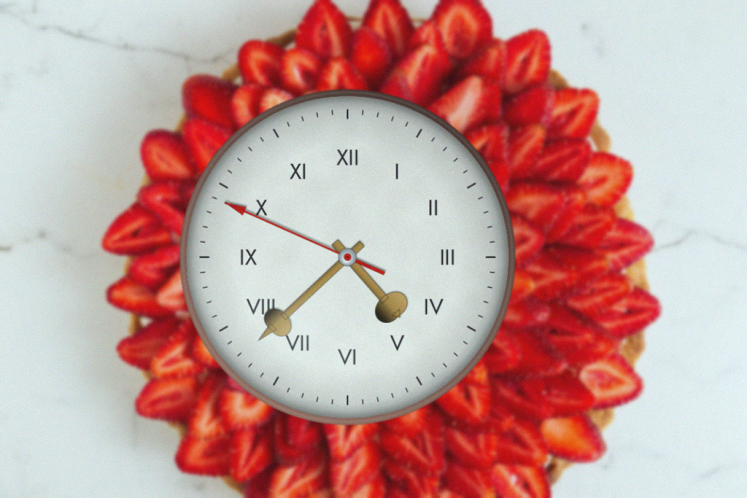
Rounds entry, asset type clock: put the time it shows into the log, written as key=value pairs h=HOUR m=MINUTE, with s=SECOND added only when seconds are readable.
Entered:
h=4 m=37 s=49
